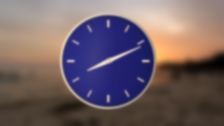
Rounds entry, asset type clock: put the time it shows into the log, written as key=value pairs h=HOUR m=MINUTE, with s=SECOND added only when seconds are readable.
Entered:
h=8 m=11
